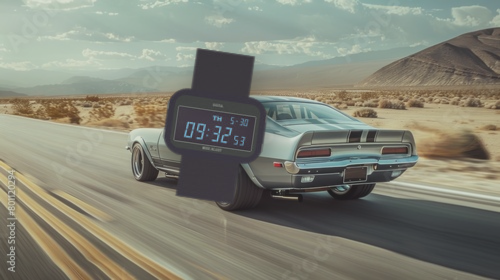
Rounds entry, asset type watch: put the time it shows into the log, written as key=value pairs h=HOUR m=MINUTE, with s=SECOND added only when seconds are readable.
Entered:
h=9 m=32 s=53
